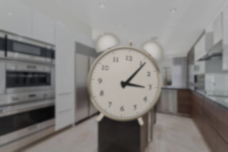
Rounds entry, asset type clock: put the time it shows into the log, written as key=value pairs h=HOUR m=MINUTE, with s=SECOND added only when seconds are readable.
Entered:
h=3 m=6
